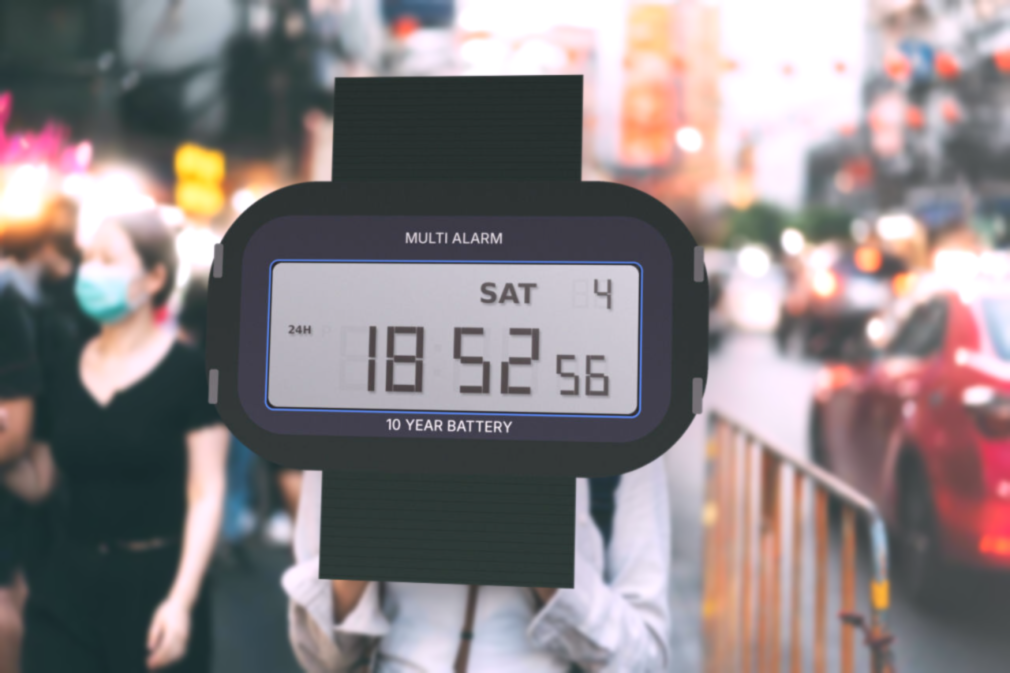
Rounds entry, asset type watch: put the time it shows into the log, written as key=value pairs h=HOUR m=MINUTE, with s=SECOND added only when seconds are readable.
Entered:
h=18 m=52 s=56
